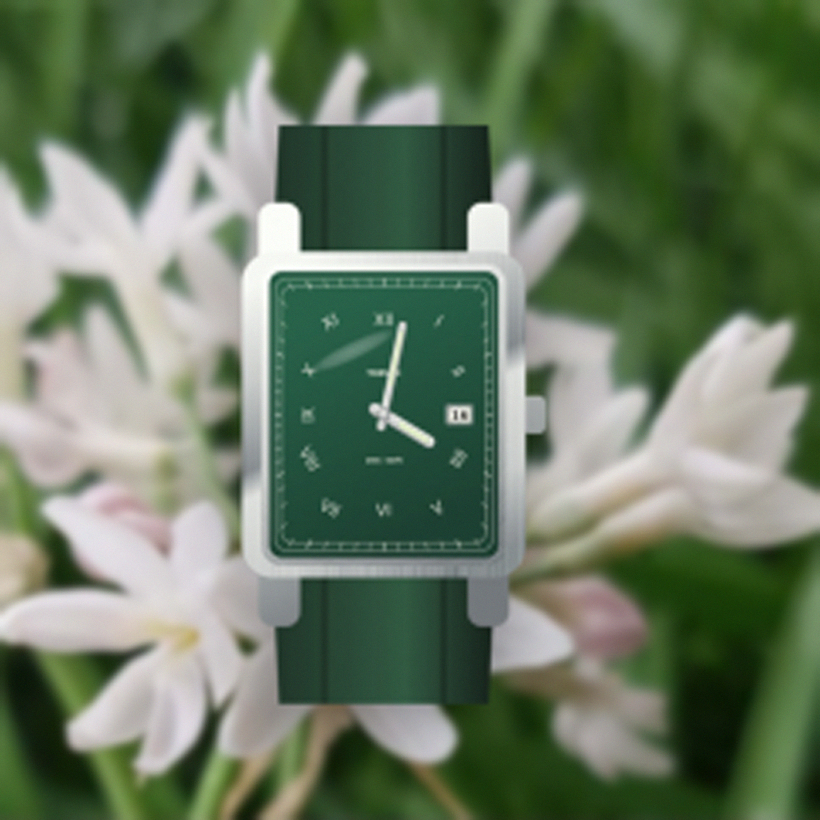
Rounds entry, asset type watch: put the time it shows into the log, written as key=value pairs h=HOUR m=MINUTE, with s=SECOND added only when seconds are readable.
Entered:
h=4 m=2
